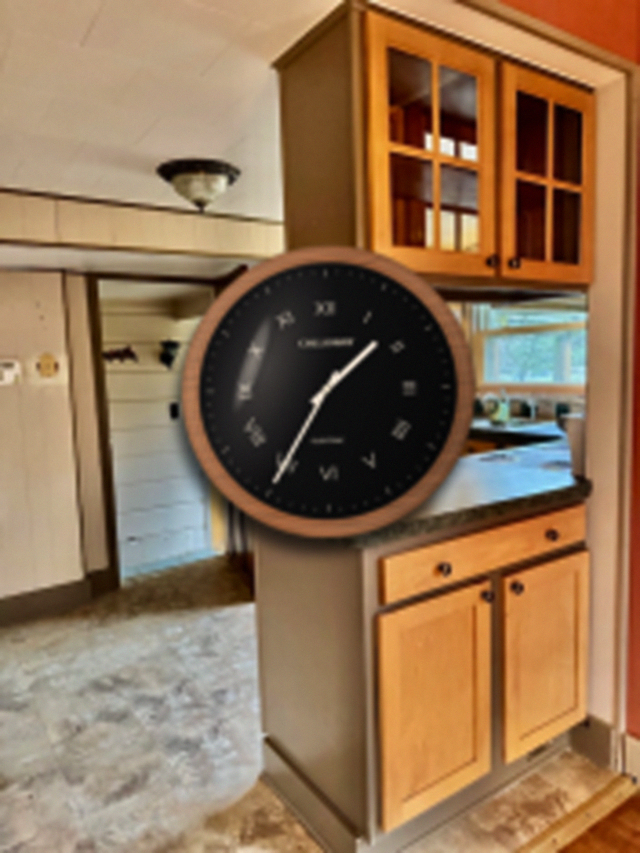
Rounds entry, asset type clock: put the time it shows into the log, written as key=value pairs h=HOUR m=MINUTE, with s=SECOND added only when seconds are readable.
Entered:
h=1 m=35
